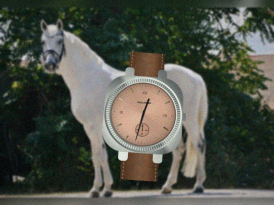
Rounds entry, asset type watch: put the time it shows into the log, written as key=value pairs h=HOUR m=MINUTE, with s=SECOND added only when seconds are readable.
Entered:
h=12 m=32
